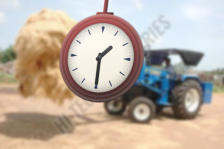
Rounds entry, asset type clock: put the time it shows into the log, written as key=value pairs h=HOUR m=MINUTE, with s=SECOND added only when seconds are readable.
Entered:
h=1 m=30
